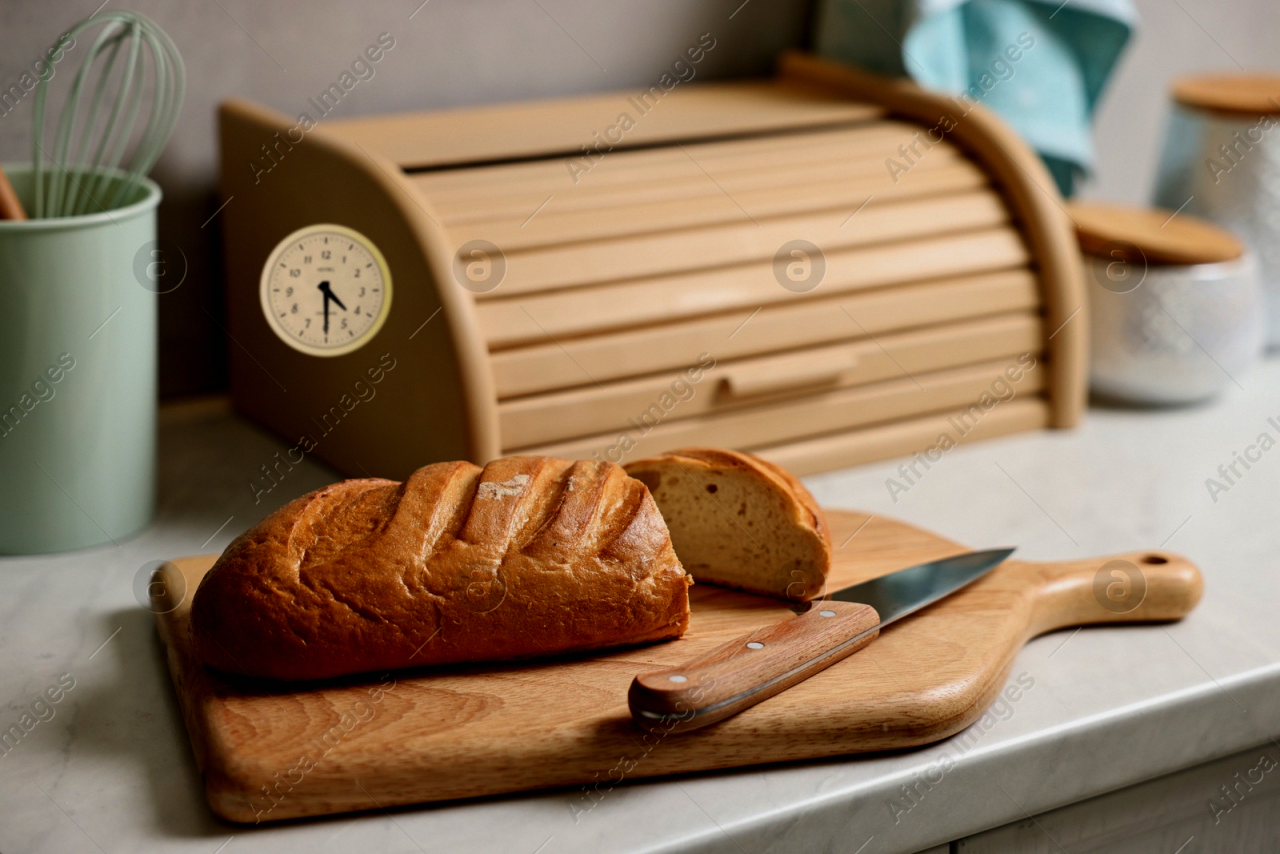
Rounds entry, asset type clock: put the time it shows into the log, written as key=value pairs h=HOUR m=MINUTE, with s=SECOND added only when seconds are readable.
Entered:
h=4 m=30
